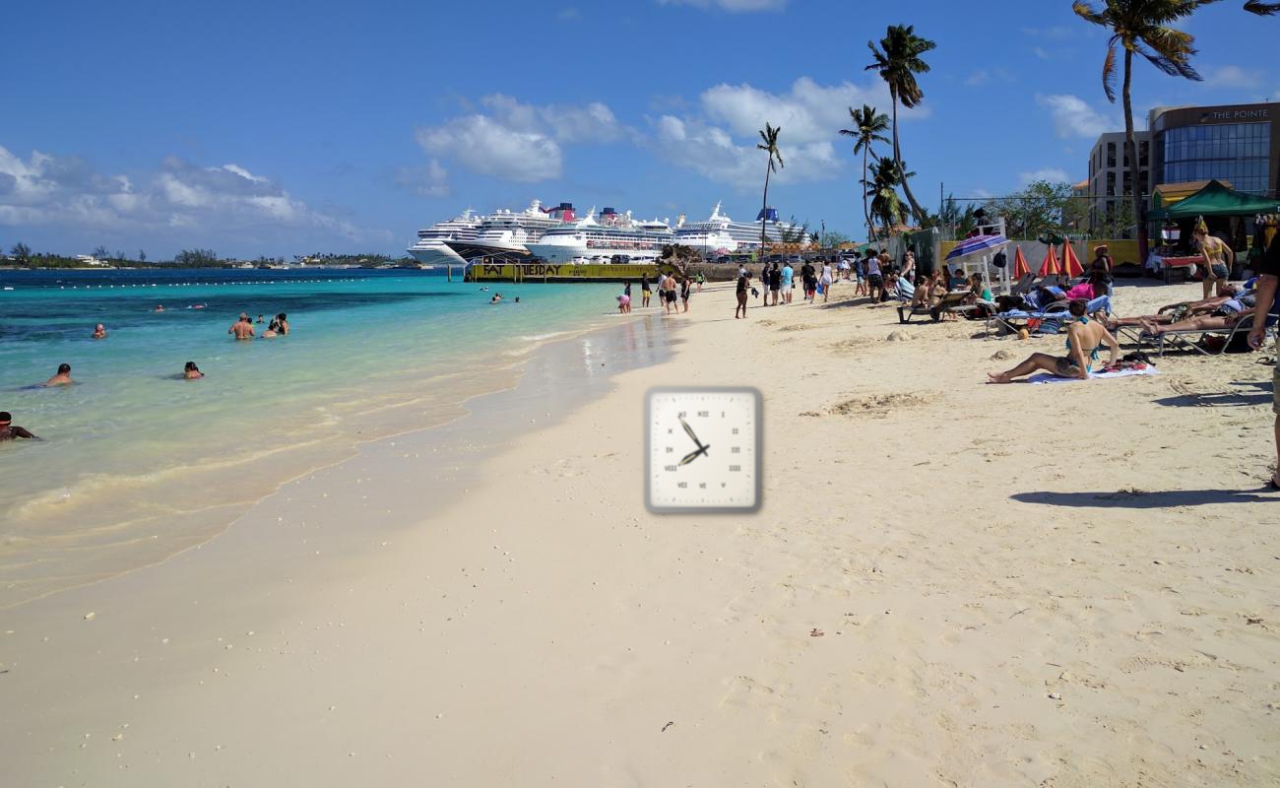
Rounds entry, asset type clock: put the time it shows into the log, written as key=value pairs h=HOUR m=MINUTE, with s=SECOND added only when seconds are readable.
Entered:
h=7 m=54
